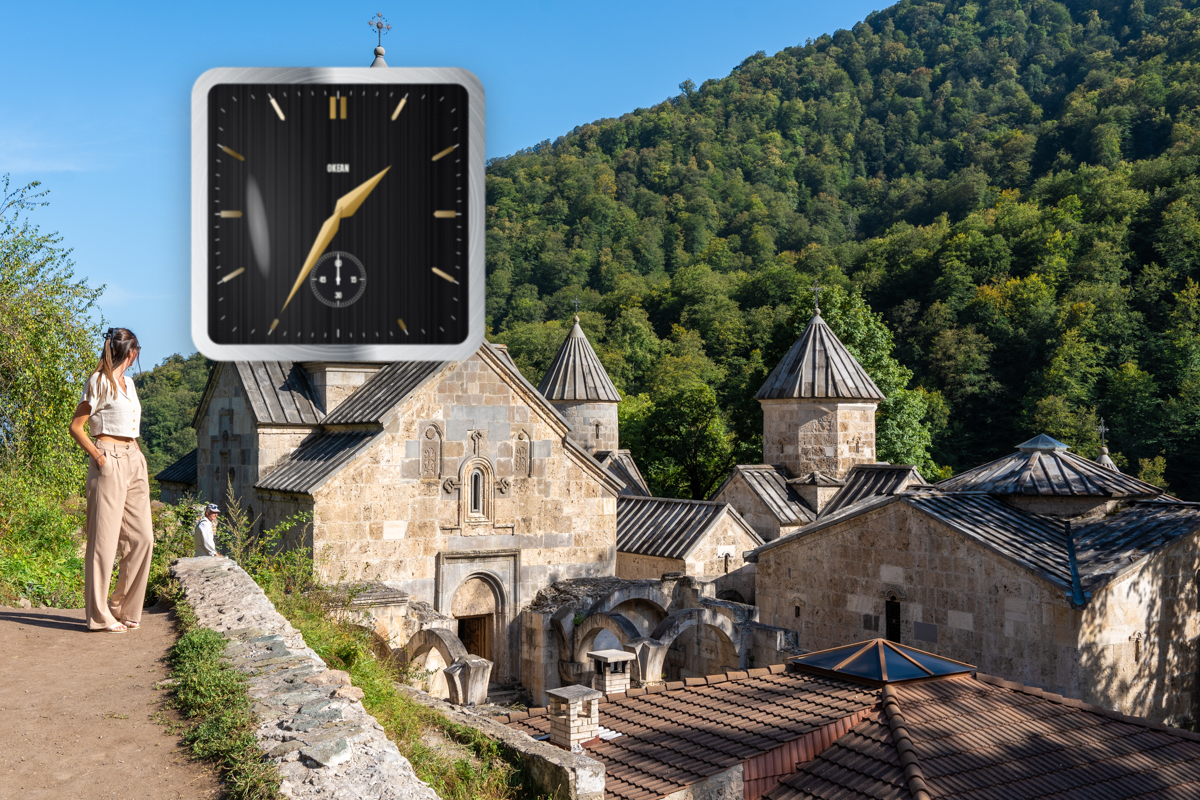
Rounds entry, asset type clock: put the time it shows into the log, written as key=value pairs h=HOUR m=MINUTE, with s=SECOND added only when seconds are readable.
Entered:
h=1 m=35
